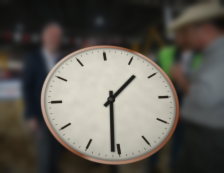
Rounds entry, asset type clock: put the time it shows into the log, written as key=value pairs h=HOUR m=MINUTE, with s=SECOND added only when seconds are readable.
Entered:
h=1 m=31
